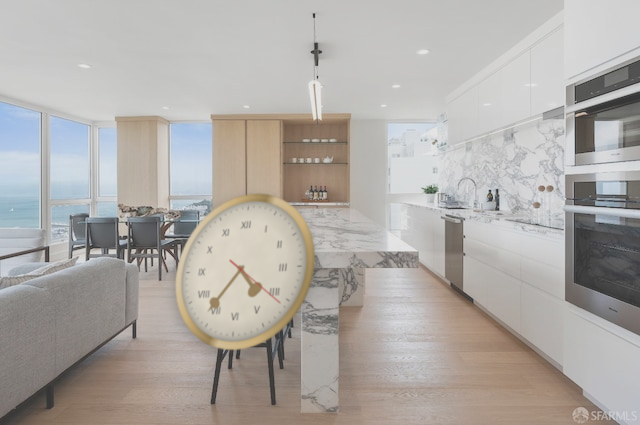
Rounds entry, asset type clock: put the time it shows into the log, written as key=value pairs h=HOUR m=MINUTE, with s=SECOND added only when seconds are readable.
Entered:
h=4 m=36 s=21
